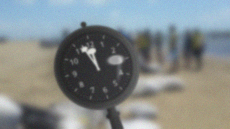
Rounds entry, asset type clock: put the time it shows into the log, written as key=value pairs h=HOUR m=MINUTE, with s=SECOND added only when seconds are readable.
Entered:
h=11 m=57
